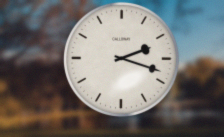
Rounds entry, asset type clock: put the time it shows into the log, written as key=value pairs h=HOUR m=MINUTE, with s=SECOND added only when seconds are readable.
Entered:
h=2 m=18
